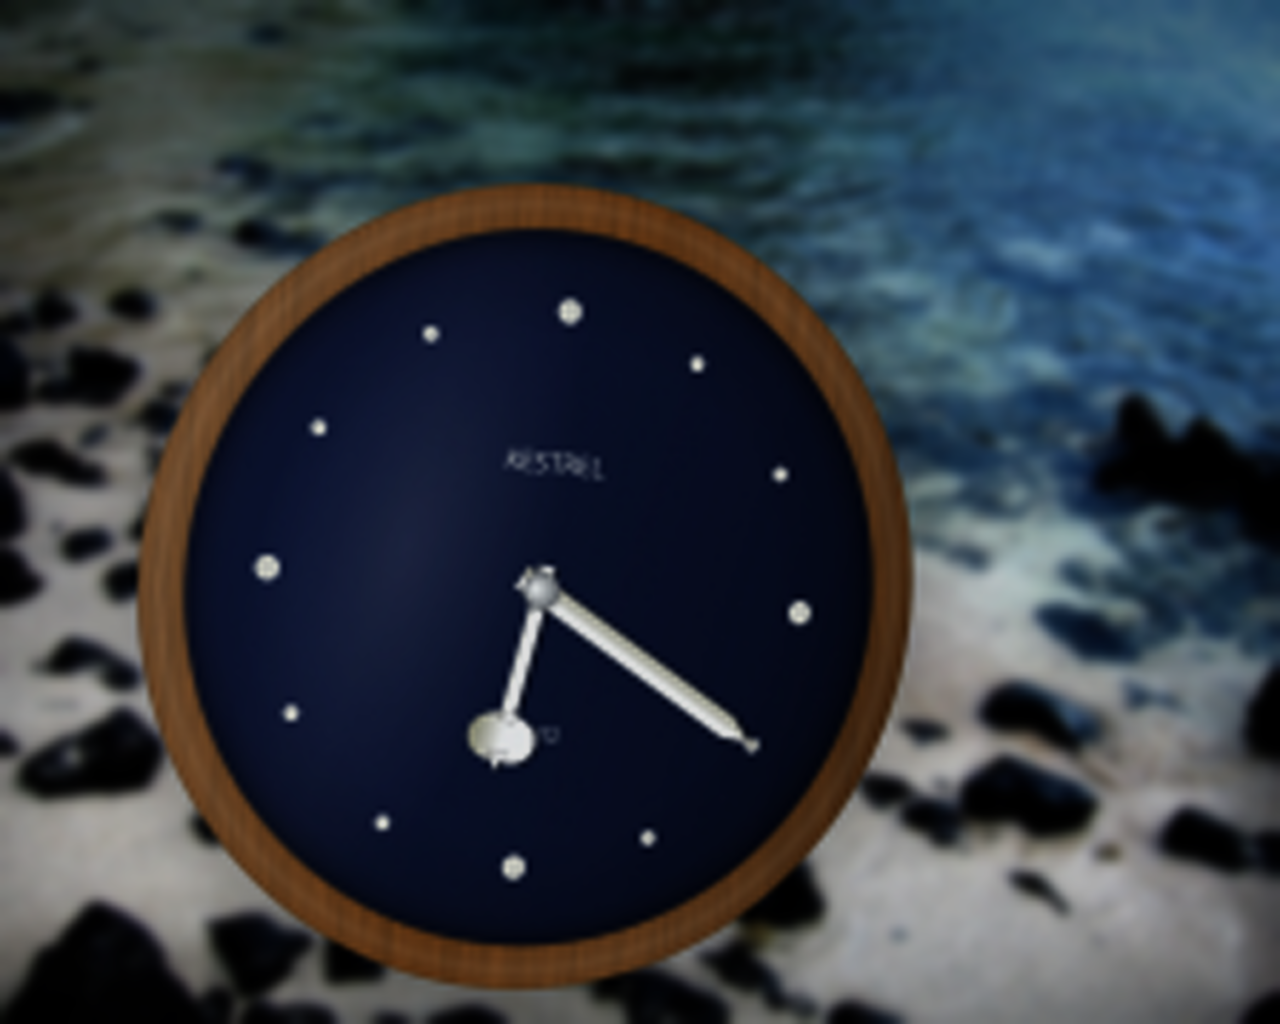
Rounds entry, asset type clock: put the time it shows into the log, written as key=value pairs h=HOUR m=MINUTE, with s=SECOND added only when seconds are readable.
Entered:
h=6 m=20
